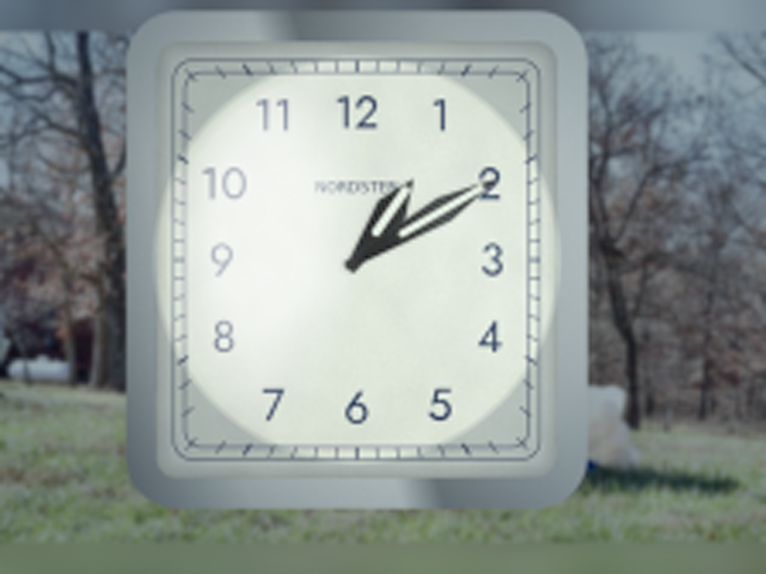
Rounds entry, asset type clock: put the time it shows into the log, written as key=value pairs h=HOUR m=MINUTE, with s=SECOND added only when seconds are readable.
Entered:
h=1 m=10
